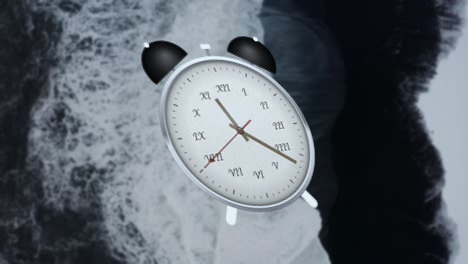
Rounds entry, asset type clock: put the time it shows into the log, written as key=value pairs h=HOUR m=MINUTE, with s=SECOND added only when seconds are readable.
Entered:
h=11 m=21 s=40
